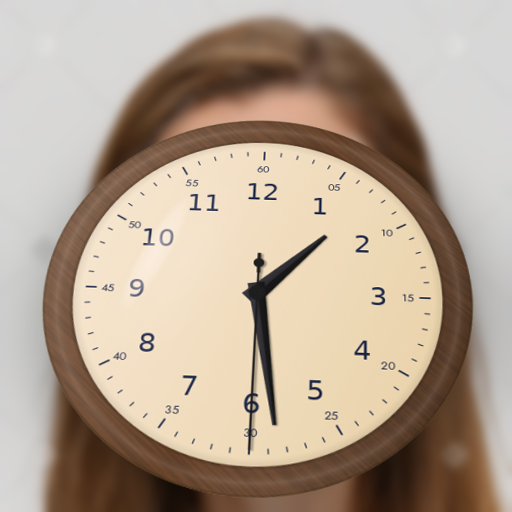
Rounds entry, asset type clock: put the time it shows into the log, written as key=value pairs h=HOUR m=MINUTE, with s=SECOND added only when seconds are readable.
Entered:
h=1 m=28 s=30
